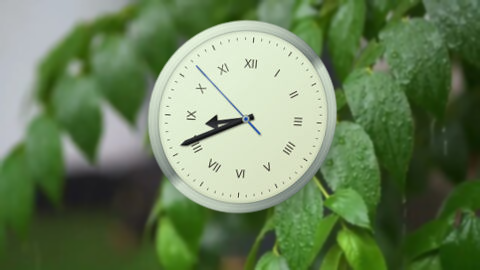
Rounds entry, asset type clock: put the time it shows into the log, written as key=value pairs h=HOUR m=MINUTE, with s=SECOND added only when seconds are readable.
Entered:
h=8 m=40 s=52
